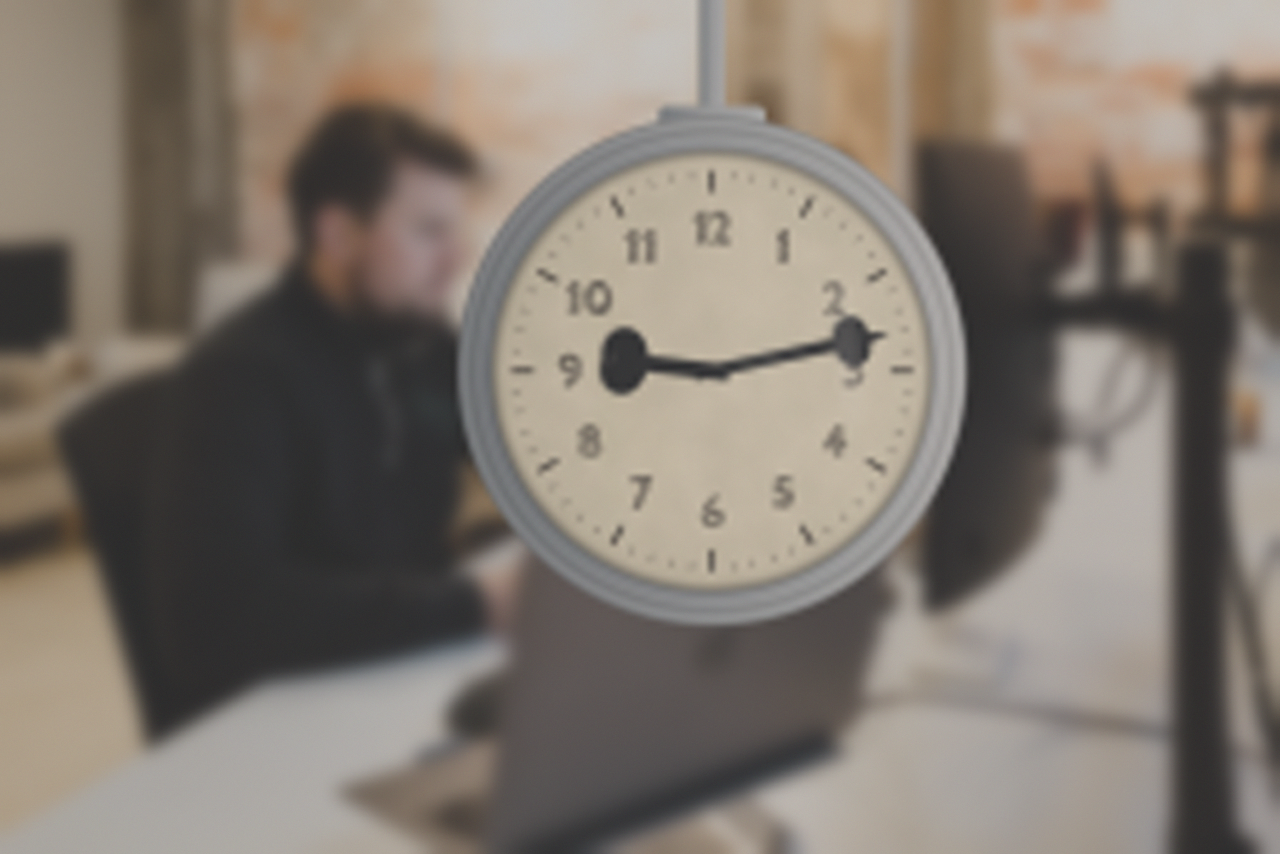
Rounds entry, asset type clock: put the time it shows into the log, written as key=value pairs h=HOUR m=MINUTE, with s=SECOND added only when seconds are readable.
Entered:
h=9 m=13
